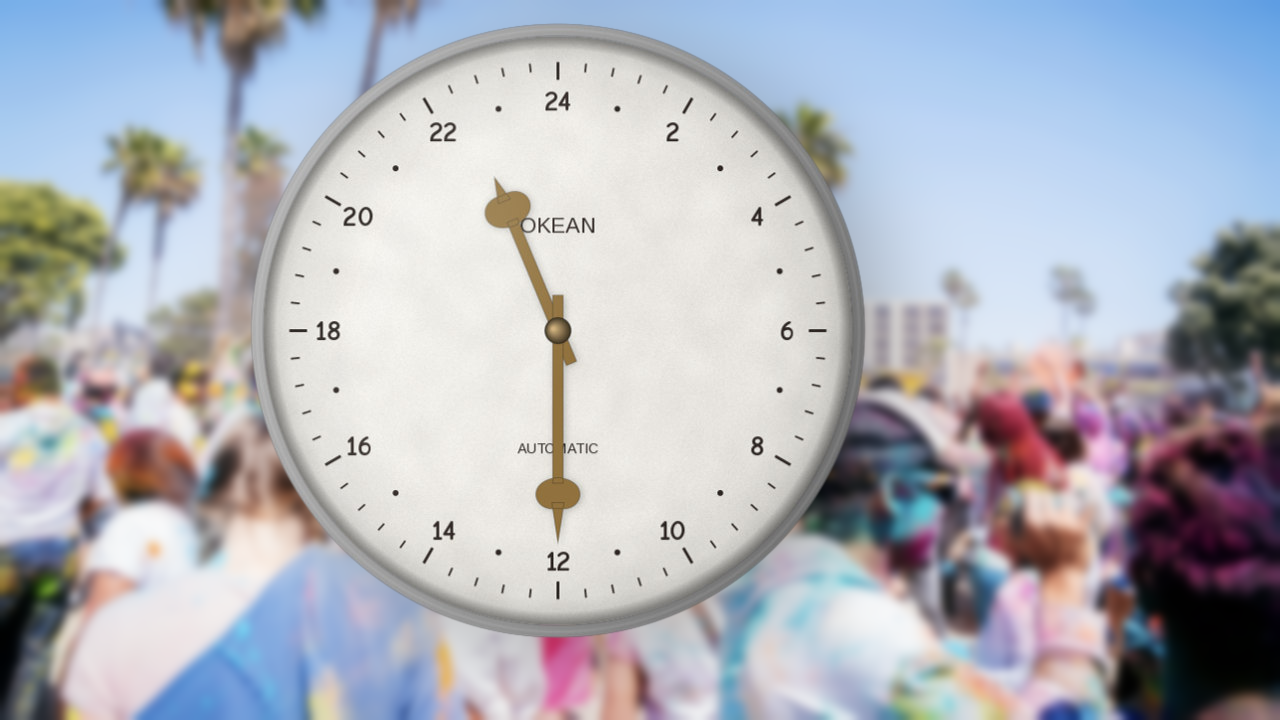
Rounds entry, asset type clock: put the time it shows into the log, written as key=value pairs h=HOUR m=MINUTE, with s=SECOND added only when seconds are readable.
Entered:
h=22 m=30
